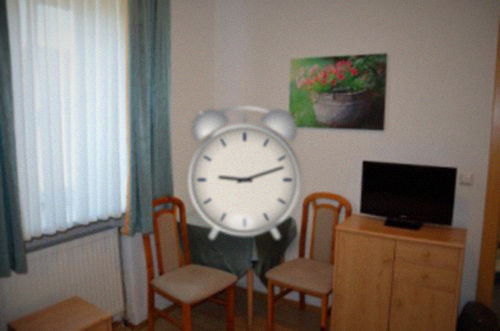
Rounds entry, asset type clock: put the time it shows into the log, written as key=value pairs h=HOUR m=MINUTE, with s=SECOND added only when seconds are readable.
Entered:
h=9 m=12
